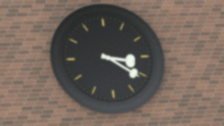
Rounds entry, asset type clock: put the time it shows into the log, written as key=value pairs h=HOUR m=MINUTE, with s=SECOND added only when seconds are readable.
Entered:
h=3 m=21
